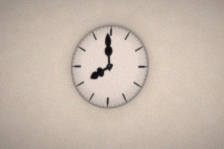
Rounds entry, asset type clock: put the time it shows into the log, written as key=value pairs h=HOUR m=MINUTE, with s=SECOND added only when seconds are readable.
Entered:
h=7 m=59
